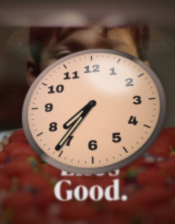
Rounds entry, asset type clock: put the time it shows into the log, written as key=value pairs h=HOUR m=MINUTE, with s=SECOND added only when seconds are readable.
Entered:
h=7 m=36
